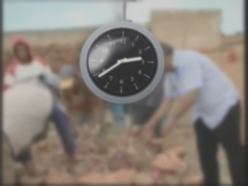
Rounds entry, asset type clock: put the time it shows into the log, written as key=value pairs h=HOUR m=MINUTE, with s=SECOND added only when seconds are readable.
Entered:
h=2 m=39
